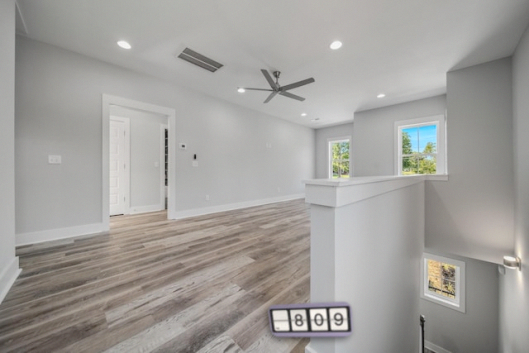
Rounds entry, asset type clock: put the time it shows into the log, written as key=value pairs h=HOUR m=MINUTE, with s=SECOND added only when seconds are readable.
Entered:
h=8 m=9
